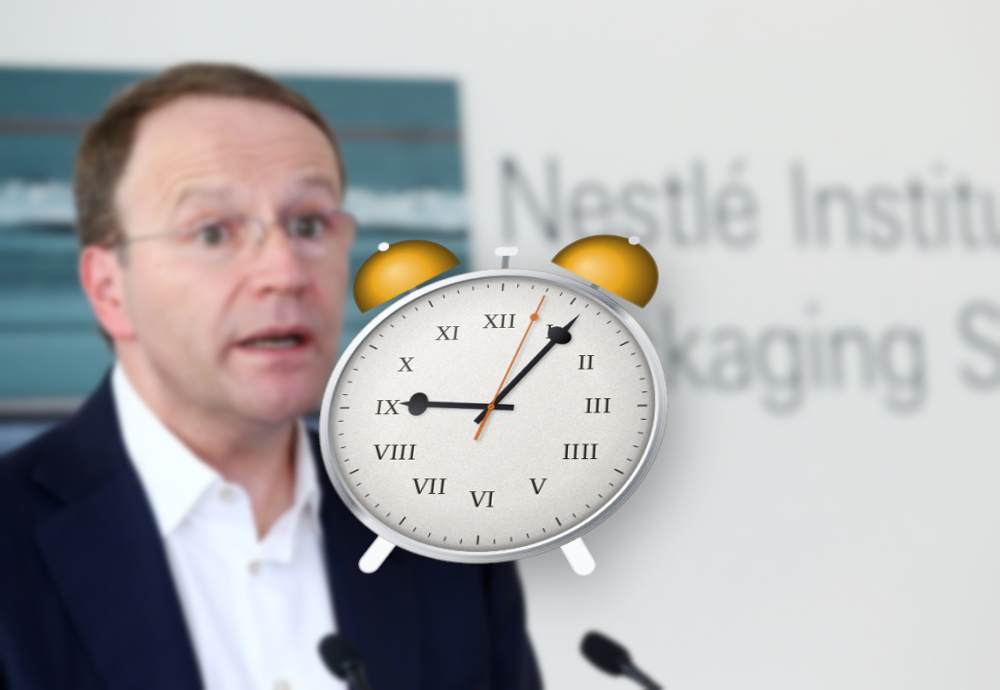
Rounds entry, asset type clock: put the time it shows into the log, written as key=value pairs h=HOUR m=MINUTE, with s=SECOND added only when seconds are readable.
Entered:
h=9 m=6 s=3
